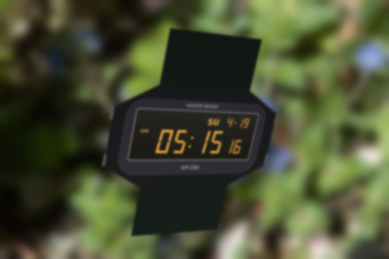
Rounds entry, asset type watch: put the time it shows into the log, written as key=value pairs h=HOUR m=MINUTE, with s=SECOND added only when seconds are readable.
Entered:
h=5 m=15 s=16
